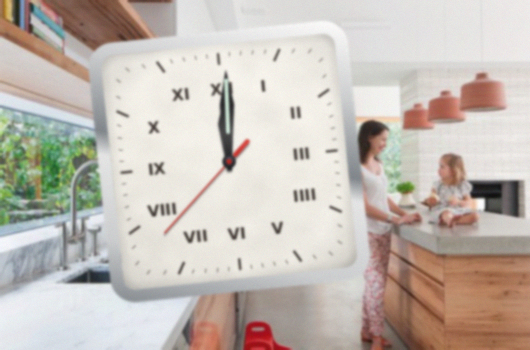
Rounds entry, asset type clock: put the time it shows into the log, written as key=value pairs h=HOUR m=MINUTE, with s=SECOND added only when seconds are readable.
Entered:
h=12 m=0 s=38
